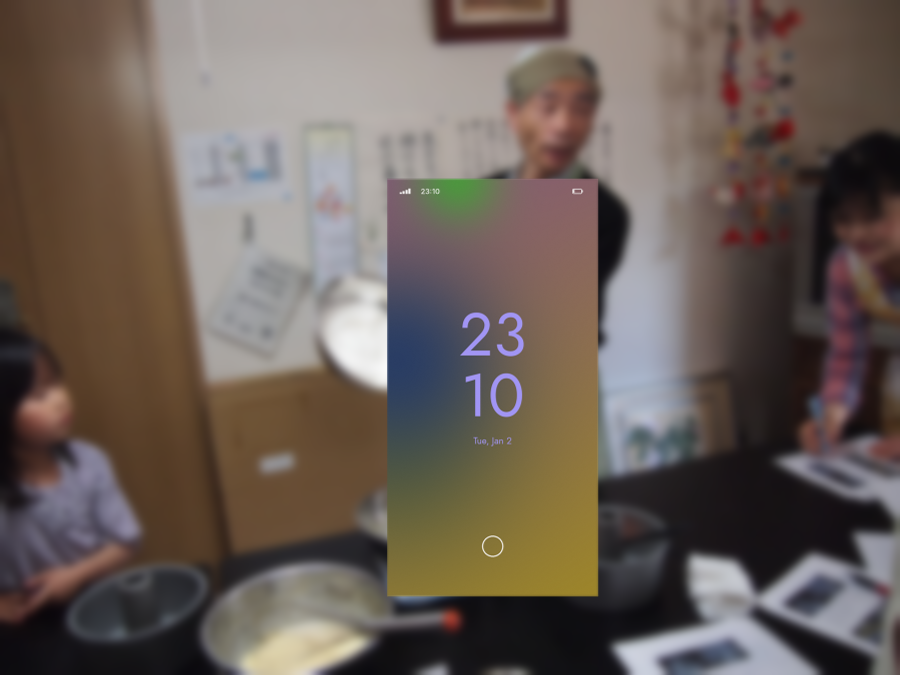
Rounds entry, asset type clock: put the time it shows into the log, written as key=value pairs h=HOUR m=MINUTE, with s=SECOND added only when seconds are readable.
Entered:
h=23 m=10
